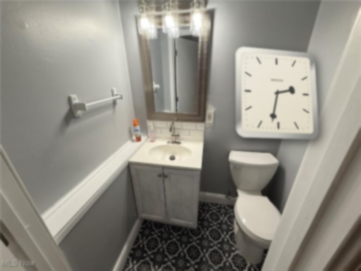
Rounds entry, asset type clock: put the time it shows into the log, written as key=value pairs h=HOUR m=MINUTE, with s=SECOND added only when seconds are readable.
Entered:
h=2 m=32
